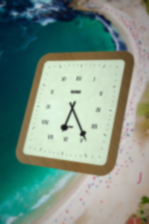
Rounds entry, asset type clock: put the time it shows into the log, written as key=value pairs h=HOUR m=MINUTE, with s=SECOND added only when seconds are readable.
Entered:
h=6 m=24
